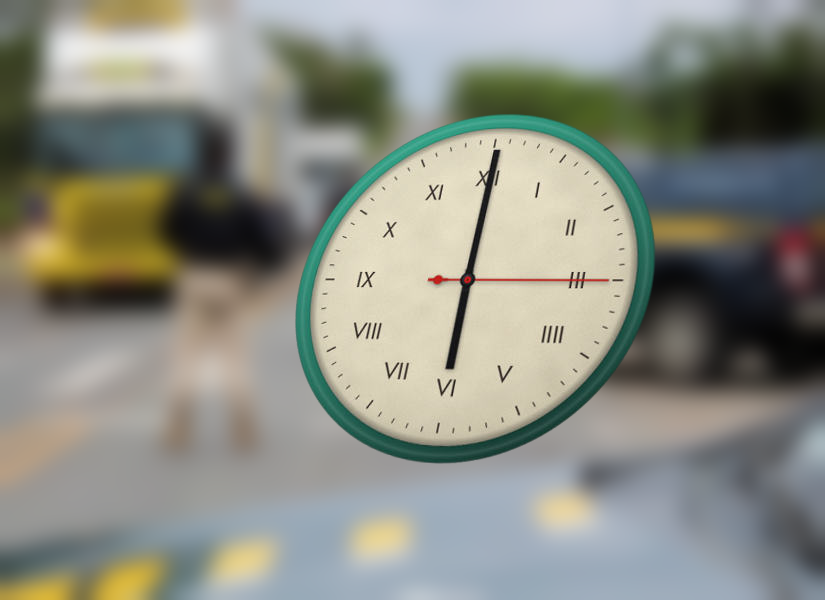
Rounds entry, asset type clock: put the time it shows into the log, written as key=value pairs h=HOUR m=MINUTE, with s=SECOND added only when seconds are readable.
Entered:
h=6 m=0 s=15
